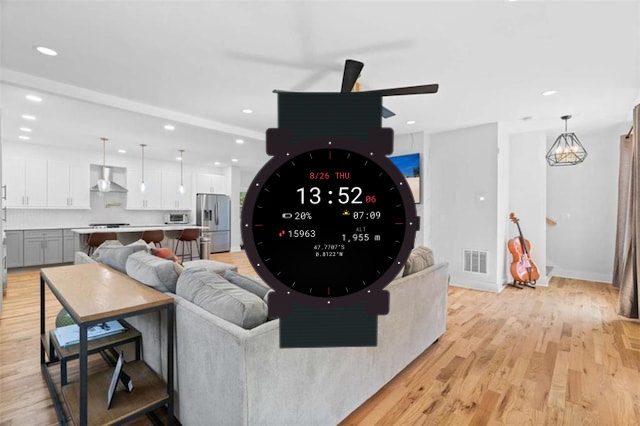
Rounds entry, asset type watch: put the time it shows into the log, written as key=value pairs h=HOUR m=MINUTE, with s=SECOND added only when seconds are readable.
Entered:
h=13 m=52 s=6
